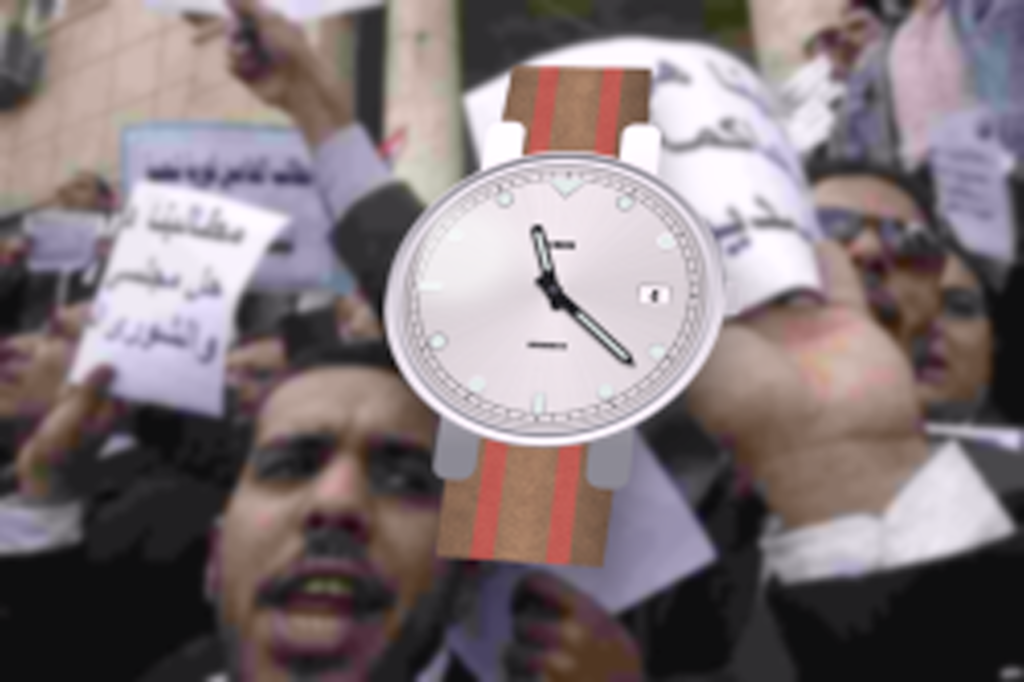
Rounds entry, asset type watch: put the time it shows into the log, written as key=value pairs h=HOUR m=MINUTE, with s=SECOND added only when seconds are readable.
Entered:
h=11 m=22
